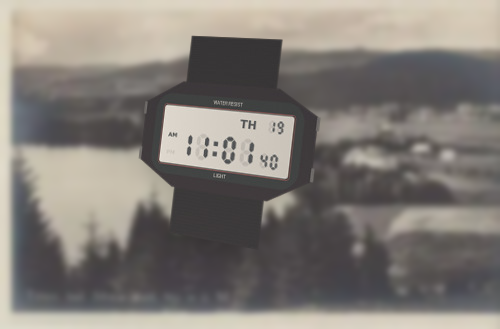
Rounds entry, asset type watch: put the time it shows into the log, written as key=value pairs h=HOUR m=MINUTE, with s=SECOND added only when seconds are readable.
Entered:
h=11 m=1 s=40
